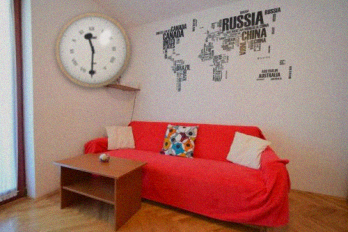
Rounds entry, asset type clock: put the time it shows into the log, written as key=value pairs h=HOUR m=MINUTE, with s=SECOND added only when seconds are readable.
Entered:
h=11 m=31
